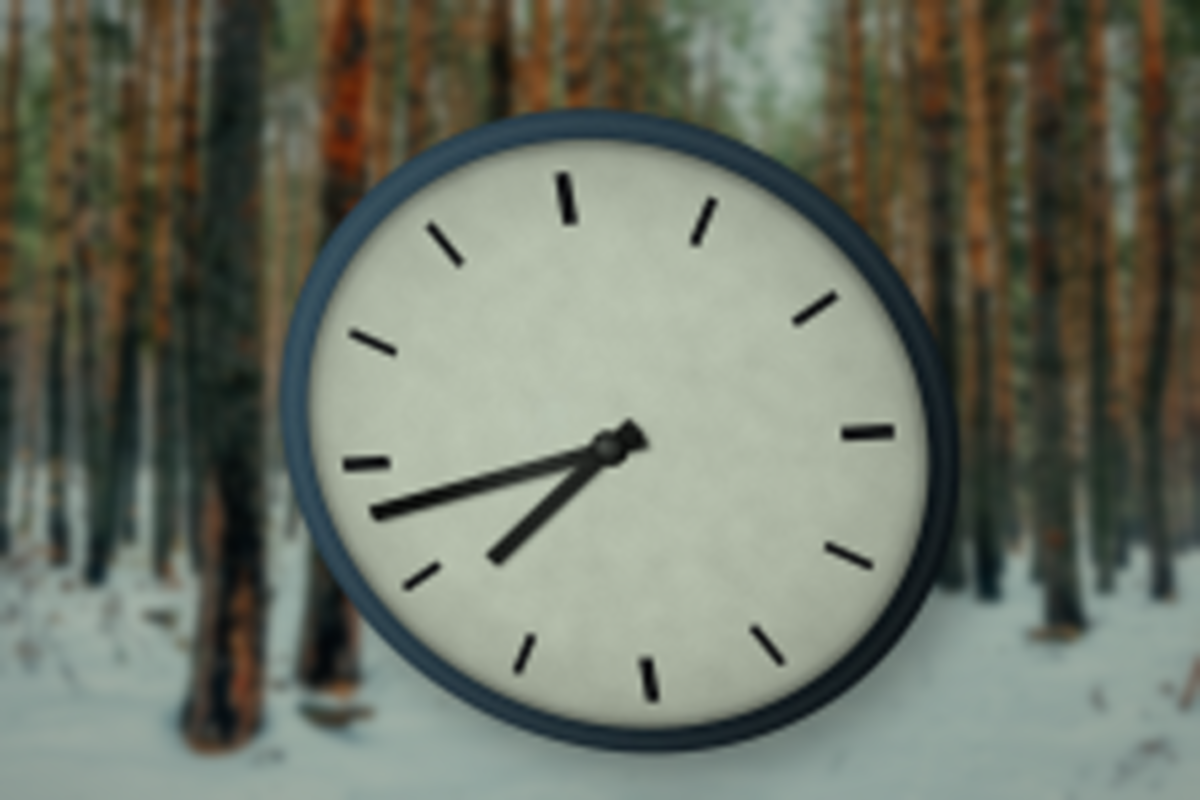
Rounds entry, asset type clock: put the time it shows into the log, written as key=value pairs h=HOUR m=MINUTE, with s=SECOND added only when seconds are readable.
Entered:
h=7 m=43
